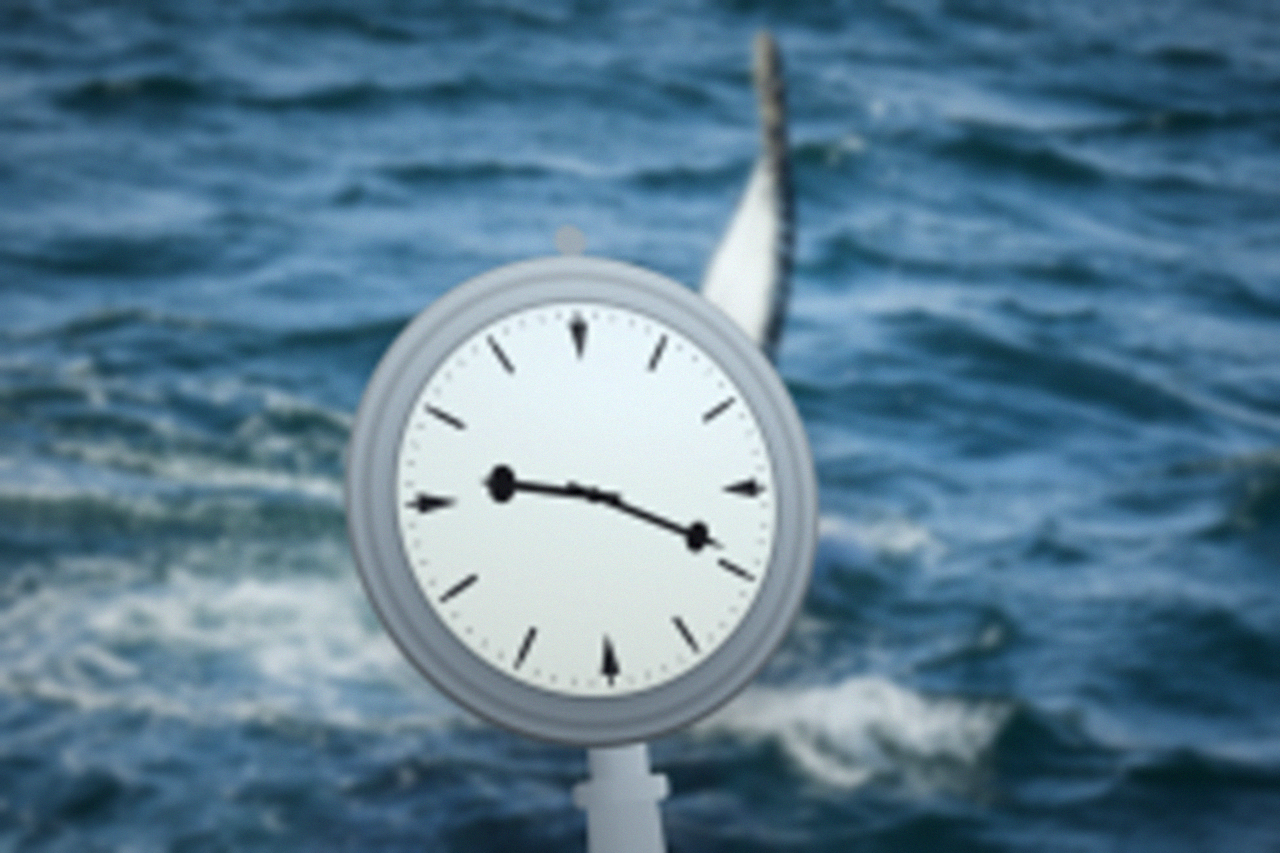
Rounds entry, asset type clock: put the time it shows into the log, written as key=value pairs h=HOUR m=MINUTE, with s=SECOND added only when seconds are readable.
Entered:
h=9 m=19
